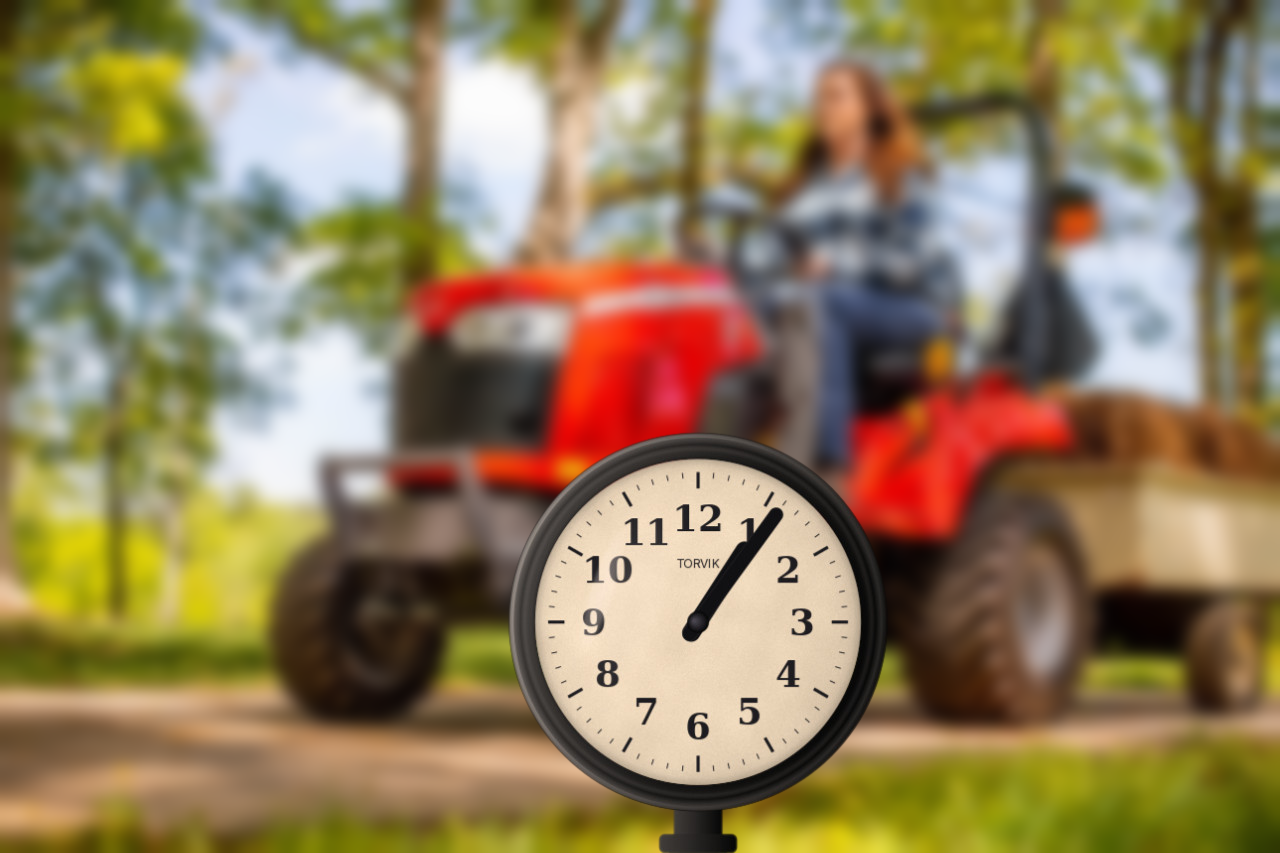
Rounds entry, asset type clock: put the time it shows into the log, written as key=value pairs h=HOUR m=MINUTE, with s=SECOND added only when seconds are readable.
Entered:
h=1 m=6
